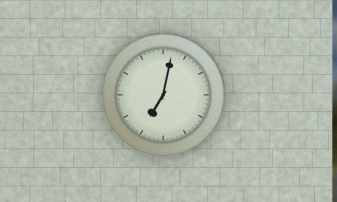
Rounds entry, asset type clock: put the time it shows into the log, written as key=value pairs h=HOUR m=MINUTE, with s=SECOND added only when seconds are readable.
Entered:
h=7 m=2
